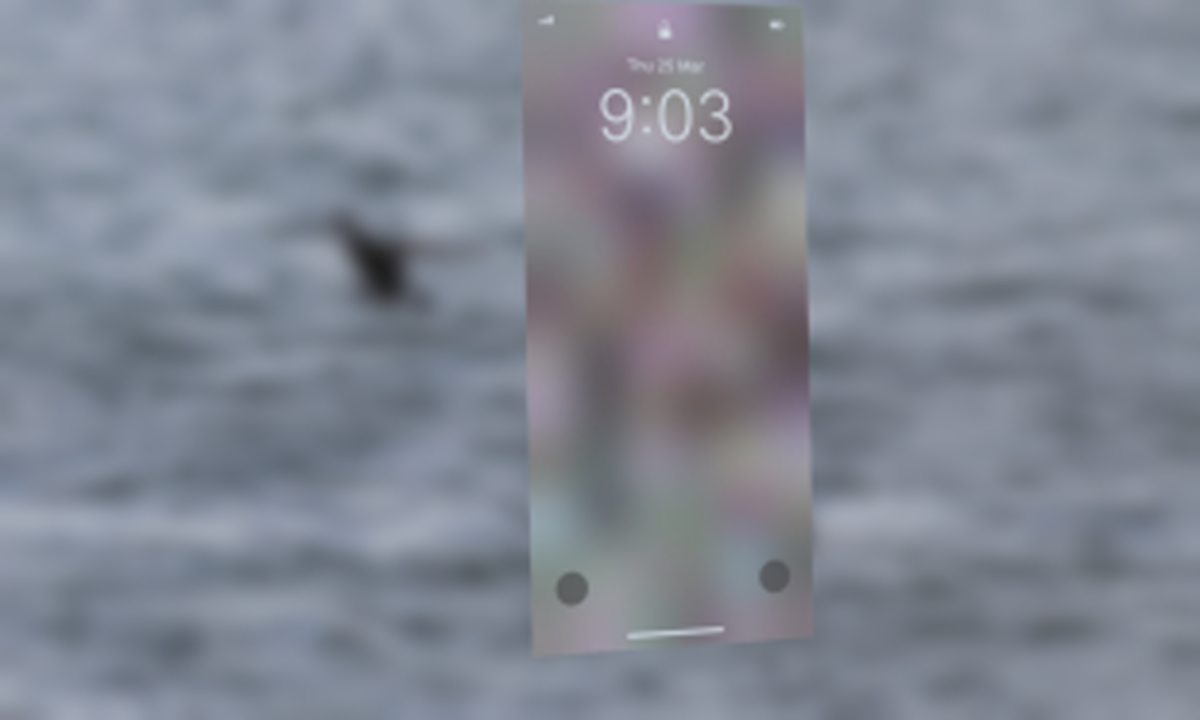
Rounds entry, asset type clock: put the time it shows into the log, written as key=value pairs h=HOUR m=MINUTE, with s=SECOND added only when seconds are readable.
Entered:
h=9 m=3
